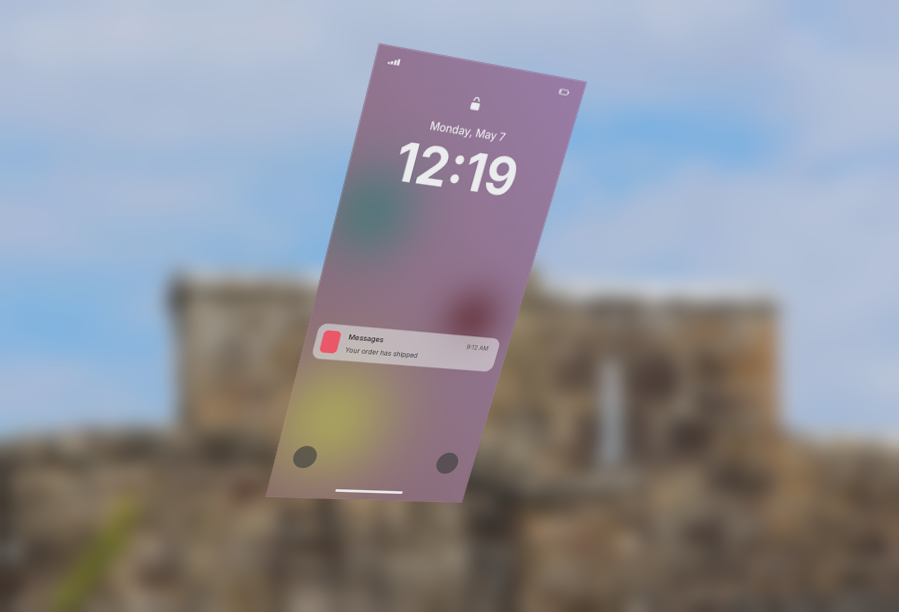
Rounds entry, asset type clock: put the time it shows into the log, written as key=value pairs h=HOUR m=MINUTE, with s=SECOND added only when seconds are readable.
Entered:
h=12 m=19
